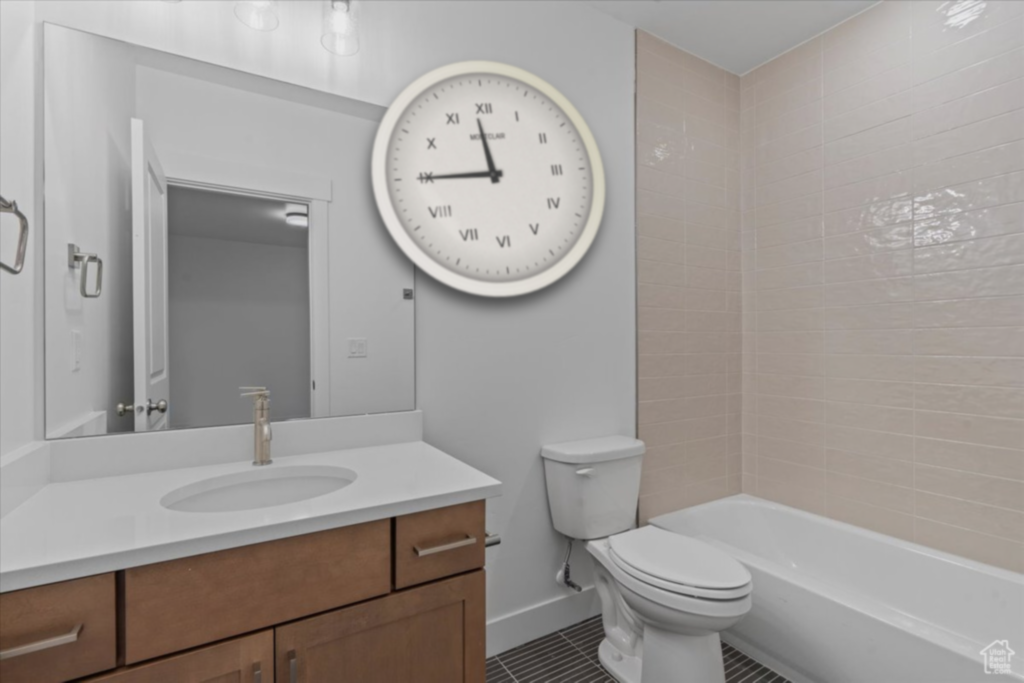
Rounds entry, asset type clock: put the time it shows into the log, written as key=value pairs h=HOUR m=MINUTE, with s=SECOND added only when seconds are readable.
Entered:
h=11 m=45
